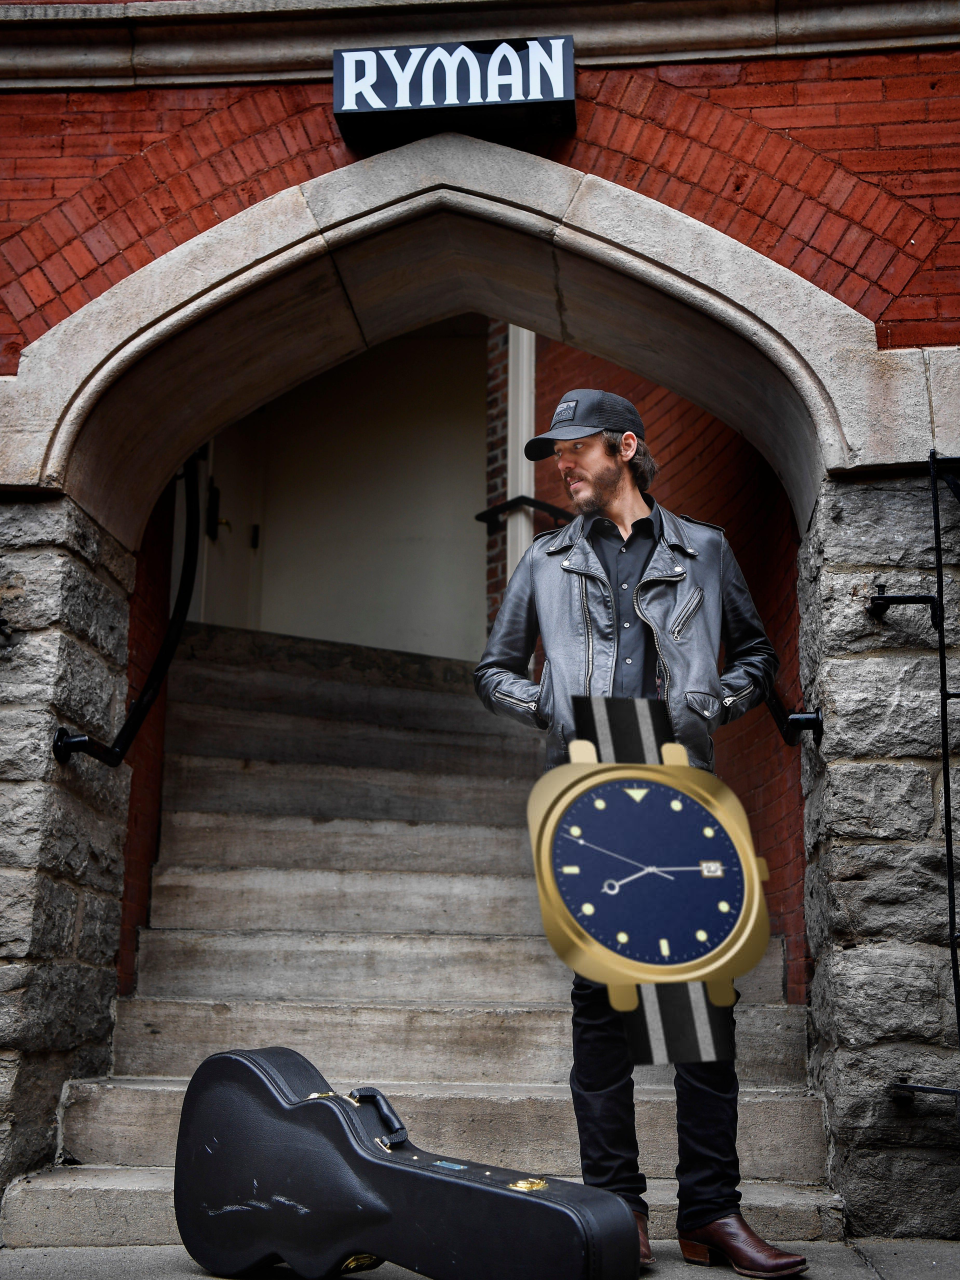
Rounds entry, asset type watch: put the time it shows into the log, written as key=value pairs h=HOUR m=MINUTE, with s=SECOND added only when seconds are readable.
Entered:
h=8 m=14 s=49
